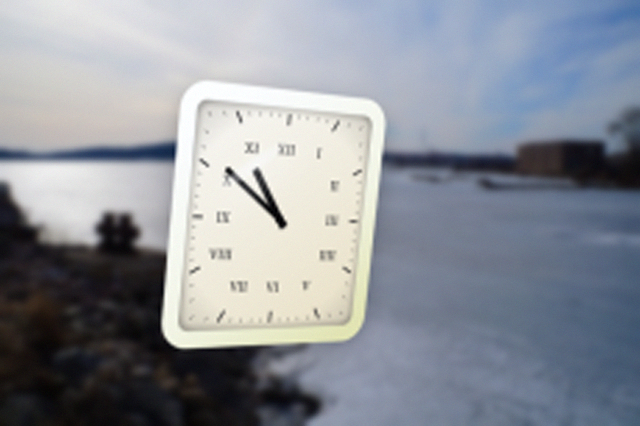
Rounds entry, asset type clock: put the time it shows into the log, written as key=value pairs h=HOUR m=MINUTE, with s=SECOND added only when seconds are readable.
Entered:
h=10 m=51
